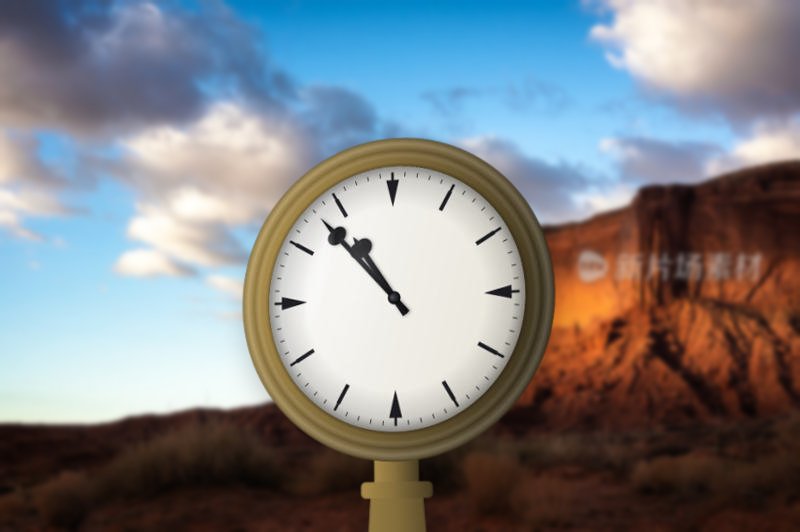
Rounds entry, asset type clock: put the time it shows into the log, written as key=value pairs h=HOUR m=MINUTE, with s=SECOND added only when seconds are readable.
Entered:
h=10 m=53
